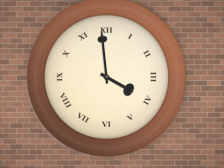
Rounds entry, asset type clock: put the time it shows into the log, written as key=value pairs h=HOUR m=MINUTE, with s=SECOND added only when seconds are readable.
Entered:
h=3 m=59
